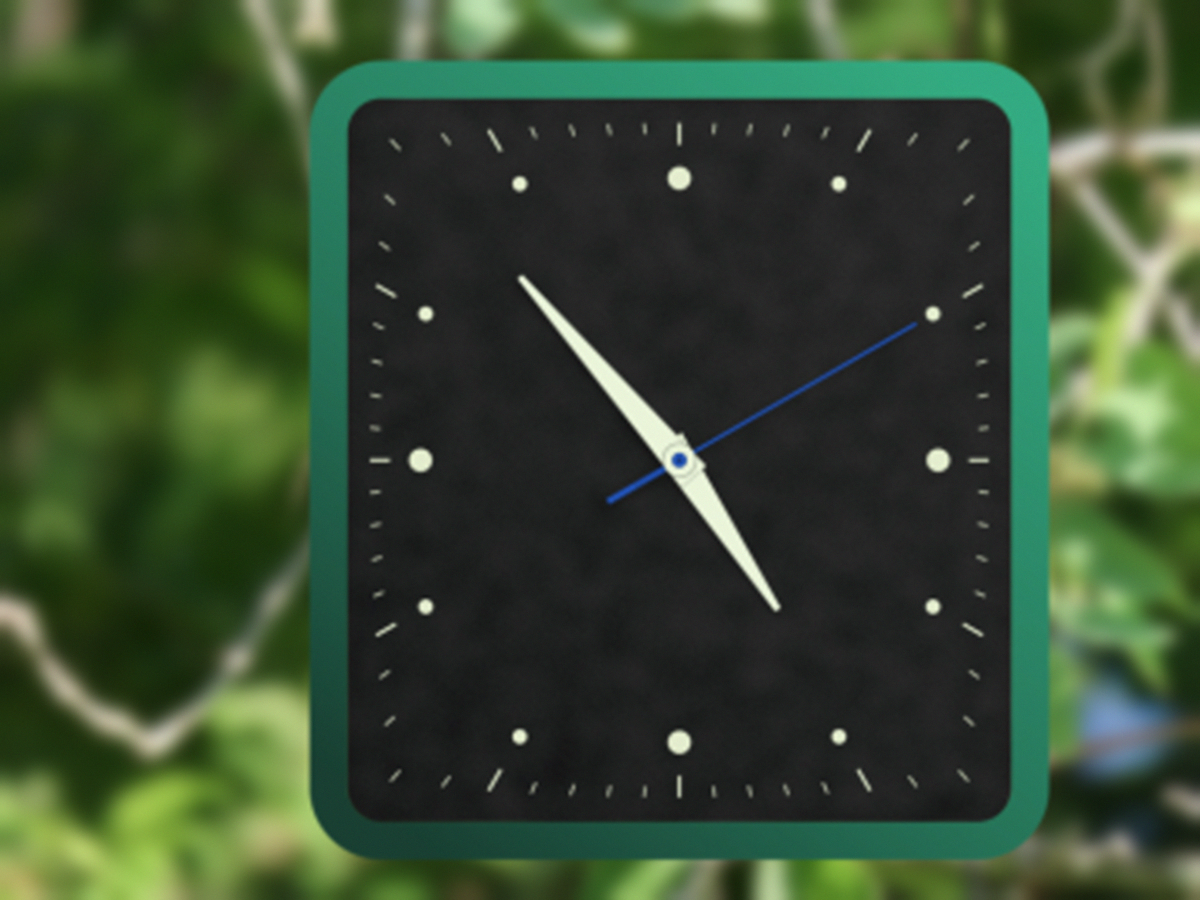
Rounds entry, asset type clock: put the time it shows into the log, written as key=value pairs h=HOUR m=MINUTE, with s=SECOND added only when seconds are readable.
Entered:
h=4 m=53 s=10
